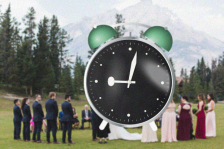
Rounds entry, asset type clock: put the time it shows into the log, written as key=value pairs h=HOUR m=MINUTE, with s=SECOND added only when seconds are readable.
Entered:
h=9 m=2
